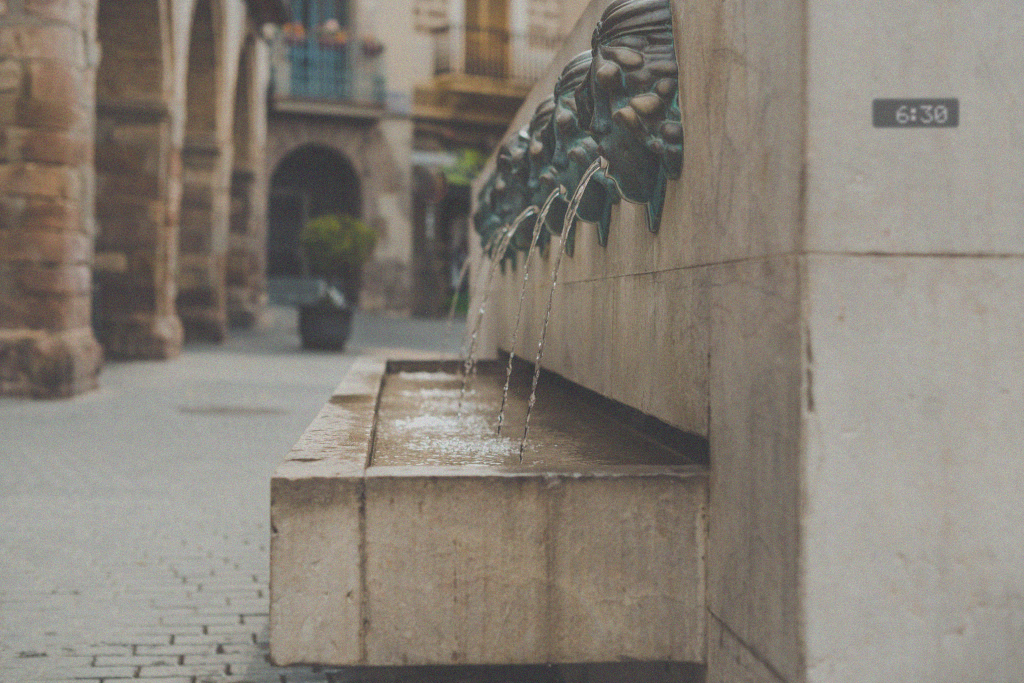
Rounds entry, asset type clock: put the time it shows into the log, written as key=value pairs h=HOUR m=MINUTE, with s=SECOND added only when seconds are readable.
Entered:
h=6 m=30
